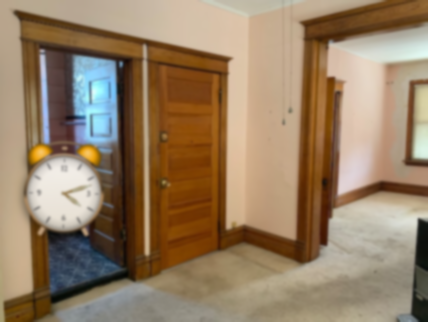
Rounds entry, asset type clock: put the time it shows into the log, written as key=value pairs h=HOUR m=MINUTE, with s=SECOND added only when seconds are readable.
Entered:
h=4 m=12
